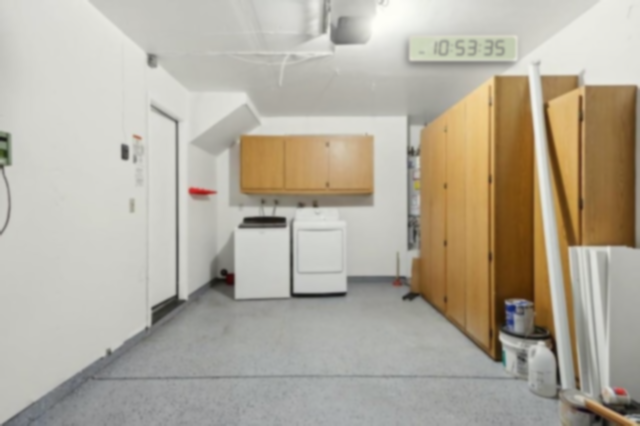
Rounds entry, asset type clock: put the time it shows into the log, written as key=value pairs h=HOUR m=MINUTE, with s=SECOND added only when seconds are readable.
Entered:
h=10 m=53 s=35
